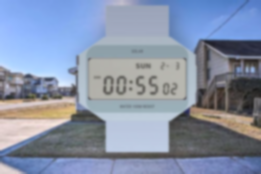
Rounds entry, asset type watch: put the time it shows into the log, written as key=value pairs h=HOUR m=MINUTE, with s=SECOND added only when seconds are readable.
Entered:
h=0 m=55 s=2
